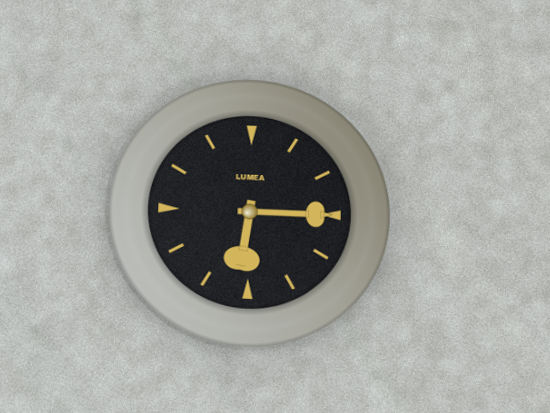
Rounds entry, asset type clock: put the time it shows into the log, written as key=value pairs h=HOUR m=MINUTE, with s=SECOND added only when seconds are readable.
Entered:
h=6 m=15
